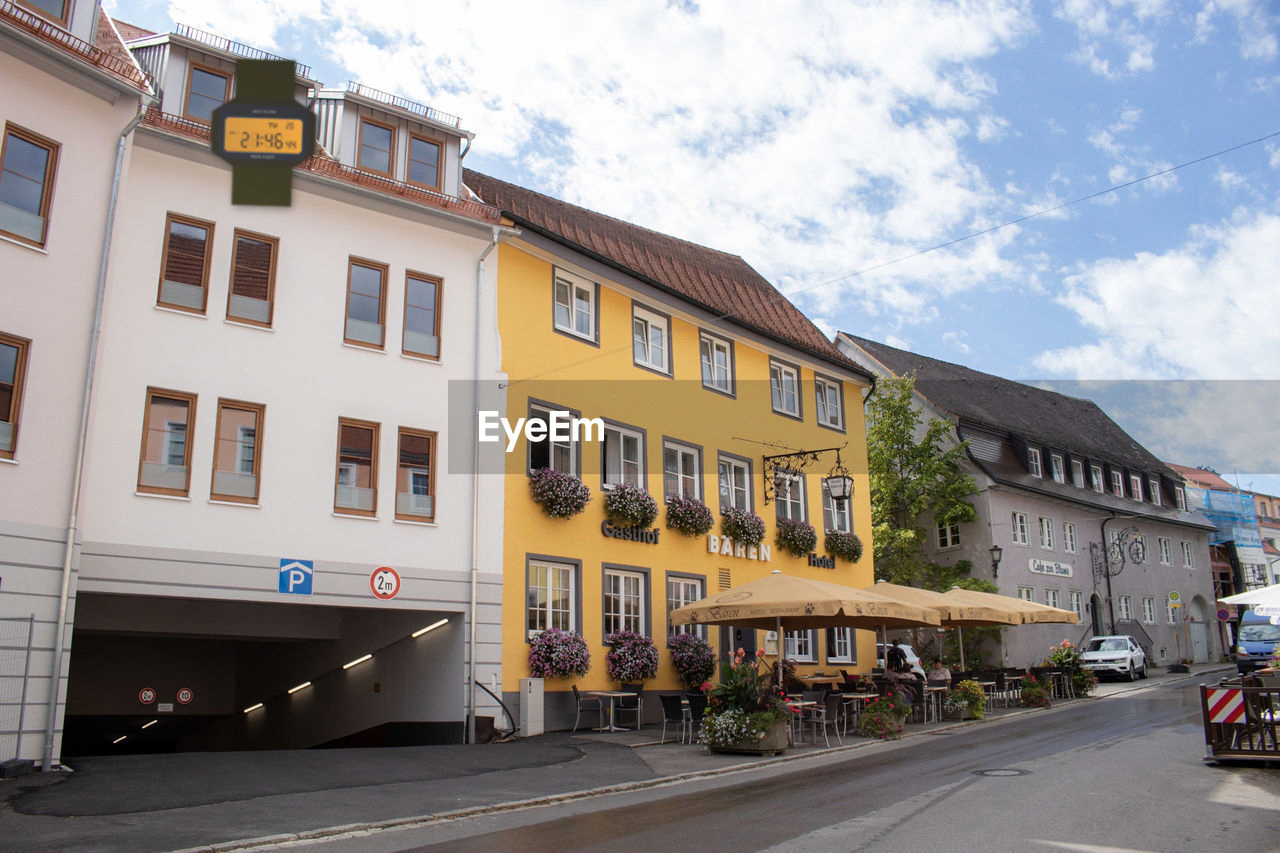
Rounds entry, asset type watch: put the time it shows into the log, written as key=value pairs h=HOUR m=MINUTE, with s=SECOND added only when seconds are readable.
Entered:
h=21 m=46
